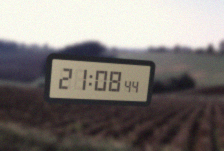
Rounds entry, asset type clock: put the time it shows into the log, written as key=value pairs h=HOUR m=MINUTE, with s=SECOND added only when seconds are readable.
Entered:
h=21 m=8 s=44
